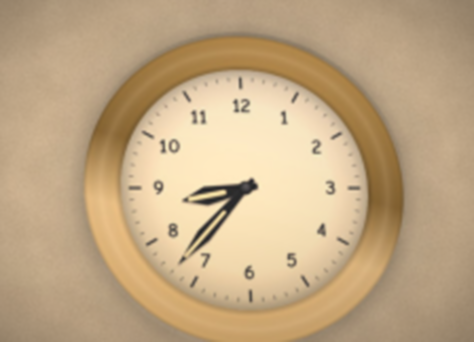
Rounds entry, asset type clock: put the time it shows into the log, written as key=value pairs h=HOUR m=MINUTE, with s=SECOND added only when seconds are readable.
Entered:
h=8 m=37
